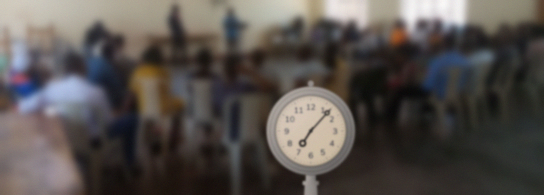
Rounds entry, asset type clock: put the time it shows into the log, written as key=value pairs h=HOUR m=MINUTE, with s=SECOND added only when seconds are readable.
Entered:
h=7 m=7
